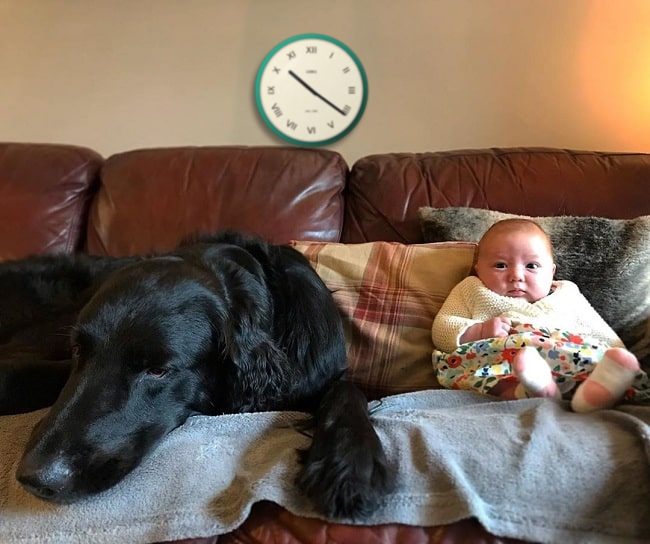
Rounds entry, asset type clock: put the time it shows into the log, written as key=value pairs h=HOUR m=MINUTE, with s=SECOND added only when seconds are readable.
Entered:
h=10 m=21
